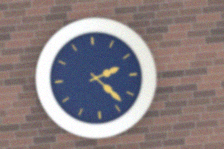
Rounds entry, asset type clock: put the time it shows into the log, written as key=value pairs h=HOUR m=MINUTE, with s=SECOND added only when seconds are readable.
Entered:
h=2 m=23
